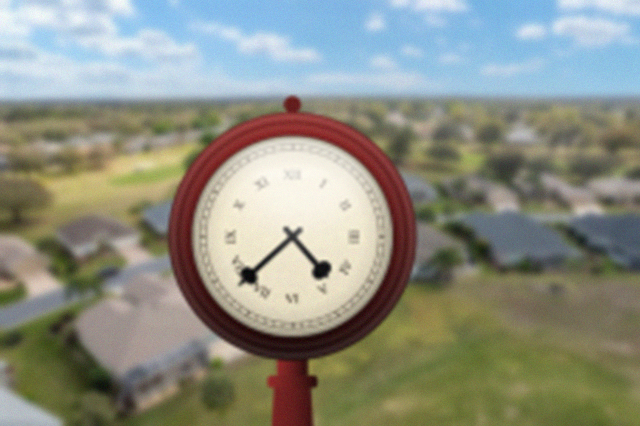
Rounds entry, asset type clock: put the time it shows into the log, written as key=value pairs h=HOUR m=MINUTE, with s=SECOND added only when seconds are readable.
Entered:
h=4 m=38
